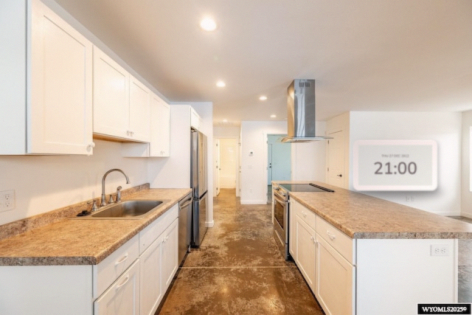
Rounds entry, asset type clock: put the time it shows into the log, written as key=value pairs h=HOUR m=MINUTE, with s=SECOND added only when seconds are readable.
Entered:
h=21 m=0
